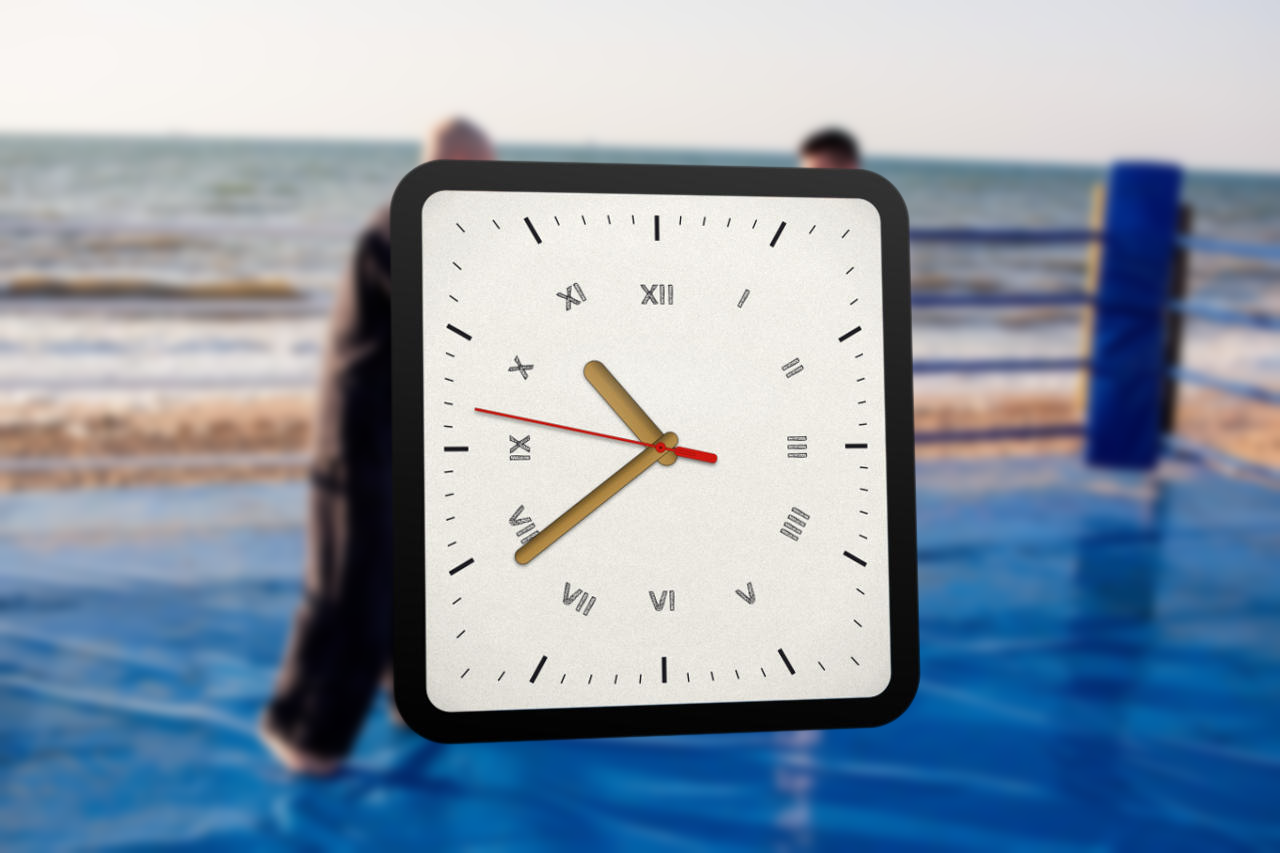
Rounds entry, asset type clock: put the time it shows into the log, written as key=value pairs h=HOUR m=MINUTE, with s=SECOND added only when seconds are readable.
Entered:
h=10 m=38 s=47
